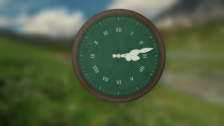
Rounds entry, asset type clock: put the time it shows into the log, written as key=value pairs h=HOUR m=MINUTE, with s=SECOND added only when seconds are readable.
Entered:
h=3 m=13
